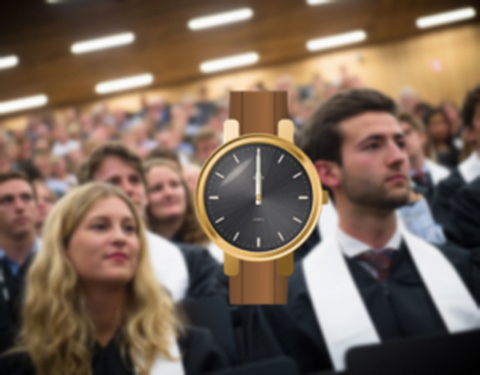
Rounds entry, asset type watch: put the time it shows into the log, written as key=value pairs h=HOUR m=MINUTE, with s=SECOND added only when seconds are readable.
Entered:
h=12 m=0
